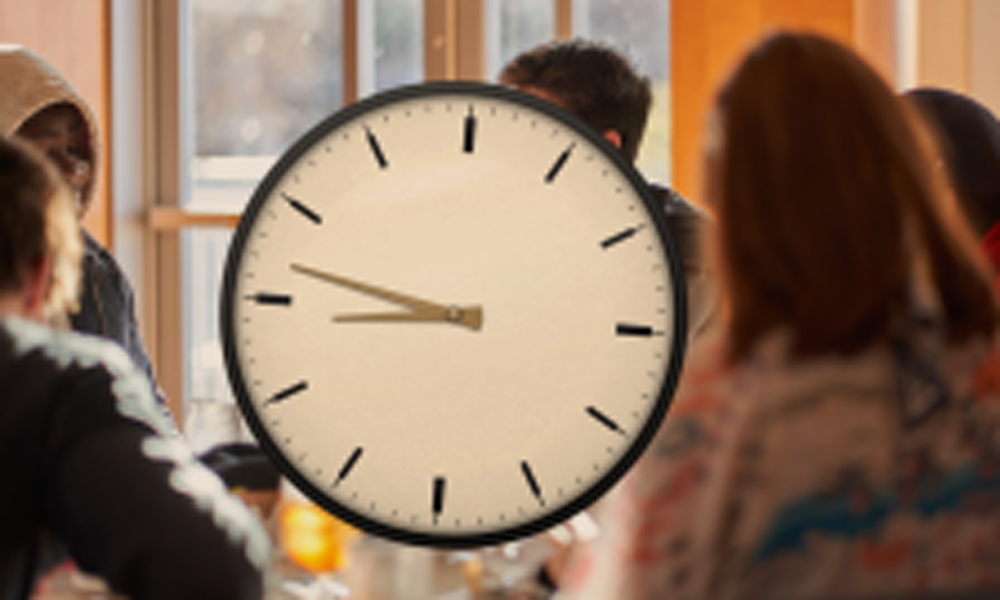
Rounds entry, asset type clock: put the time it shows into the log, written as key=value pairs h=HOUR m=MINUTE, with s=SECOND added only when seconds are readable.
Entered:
h=8 m=47
